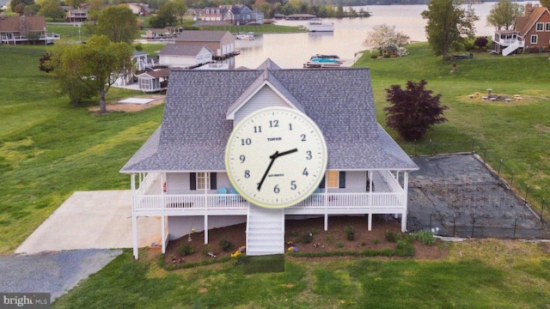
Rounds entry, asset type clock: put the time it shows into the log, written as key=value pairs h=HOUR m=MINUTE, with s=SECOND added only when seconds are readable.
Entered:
h=2 m=35
